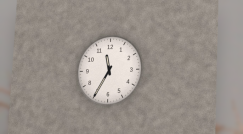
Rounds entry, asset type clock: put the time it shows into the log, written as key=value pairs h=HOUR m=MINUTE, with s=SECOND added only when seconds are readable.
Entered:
h=11 m=35
